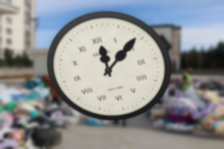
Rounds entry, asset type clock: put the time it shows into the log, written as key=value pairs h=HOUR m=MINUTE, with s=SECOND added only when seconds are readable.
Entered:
h=12 m=9
